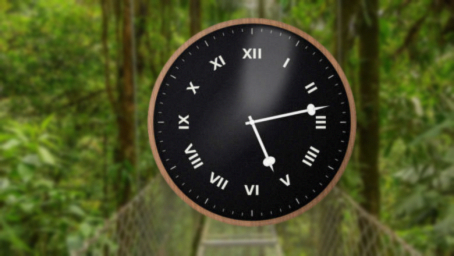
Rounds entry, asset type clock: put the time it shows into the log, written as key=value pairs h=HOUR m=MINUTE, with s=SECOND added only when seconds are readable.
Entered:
h=5 m=13
